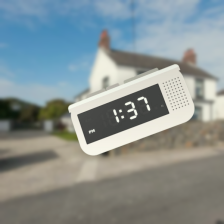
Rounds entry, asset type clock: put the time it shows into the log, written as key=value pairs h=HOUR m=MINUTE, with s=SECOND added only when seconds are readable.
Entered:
h=1 m=37
